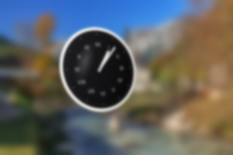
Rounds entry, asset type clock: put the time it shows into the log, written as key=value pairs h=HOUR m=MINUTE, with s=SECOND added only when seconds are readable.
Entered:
h=1 m=7
